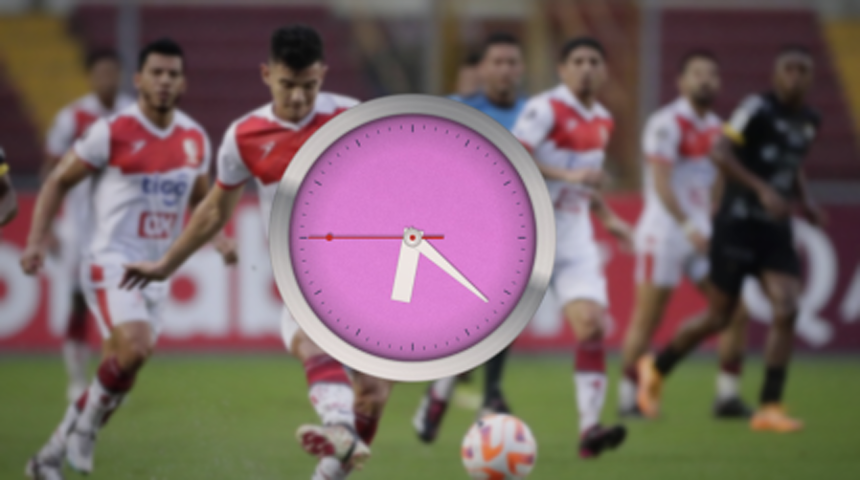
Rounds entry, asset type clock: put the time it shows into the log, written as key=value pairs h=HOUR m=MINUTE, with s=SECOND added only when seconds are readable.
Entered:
h=6 m=21 s=45
